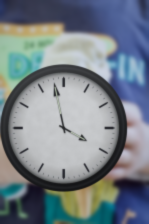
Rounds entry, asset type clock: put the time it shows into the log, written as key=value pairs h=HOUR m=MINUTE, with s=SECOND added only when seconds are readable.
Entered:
h=3 m=58
